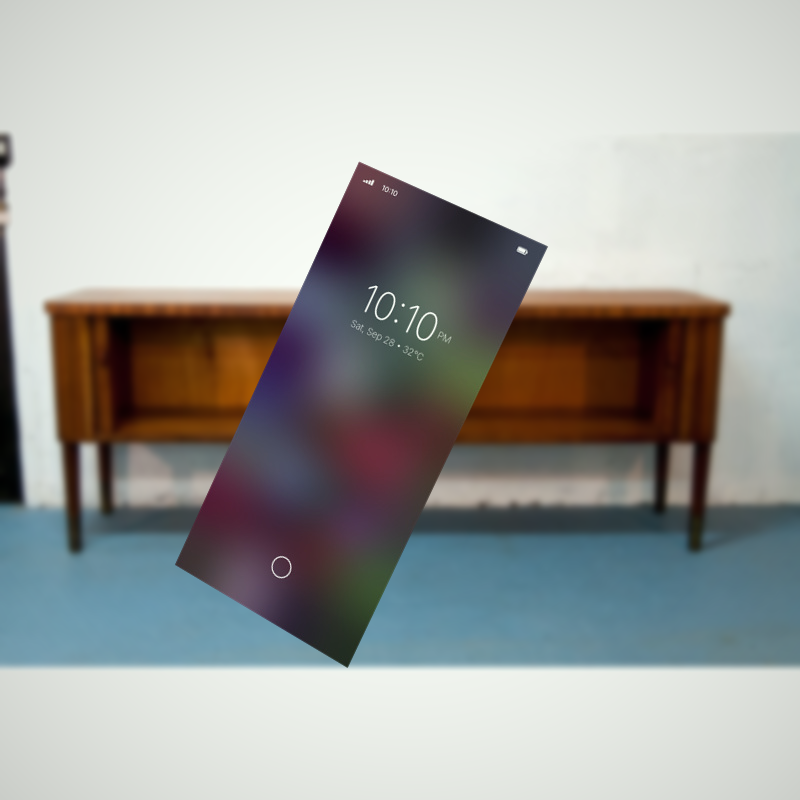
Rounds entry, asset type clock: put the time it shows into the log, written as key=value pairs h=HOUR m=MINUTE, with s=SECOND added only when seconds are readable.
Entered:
h=10 m=10
